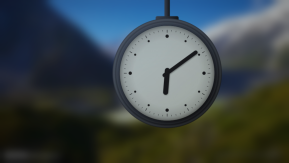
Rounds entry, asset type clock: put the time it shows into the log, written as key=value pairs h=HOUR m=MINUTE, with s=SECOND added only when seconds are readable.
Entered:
h=6 m=9
